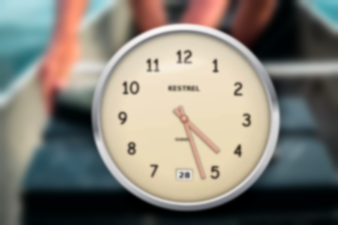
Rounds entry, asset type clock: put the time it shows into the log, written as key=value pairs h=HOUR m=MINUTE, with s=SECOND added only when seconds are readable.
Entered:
h=4 m=27
